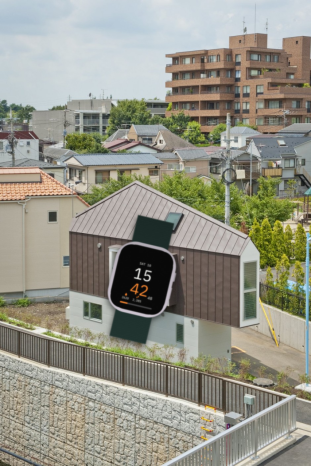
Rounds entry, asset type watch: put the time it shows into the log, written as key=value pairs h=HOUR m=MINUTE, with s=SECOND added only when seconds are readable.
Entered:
h=15 m=42
